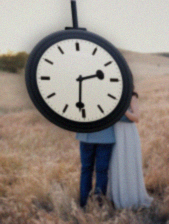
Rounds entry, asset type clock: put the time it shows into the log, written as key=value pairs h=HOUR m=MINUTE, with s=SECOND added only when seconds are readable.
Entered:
h=2 m=31
